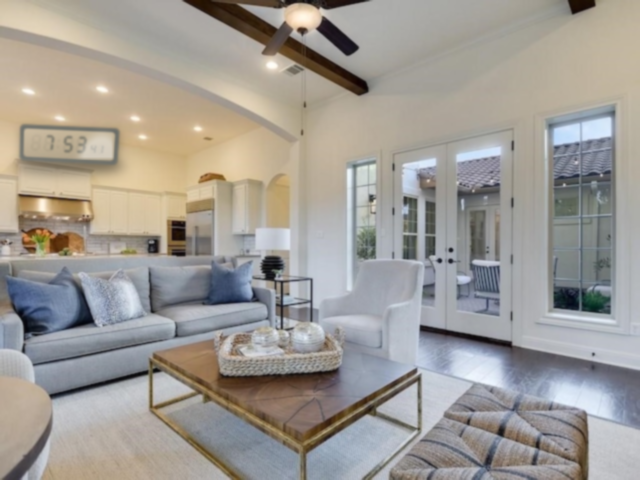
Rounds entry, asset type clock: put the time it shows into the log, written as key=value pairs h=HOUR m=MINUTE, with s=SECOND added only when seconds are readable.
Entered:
h=7 m=53
